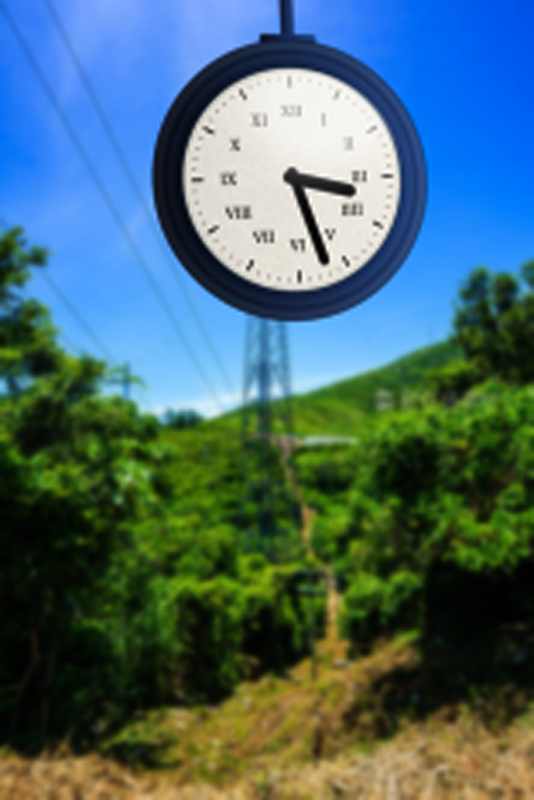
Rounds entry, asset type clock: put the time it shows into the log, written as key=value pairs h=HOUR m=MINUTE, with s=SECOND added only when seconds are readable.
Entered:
h=3 m=27
